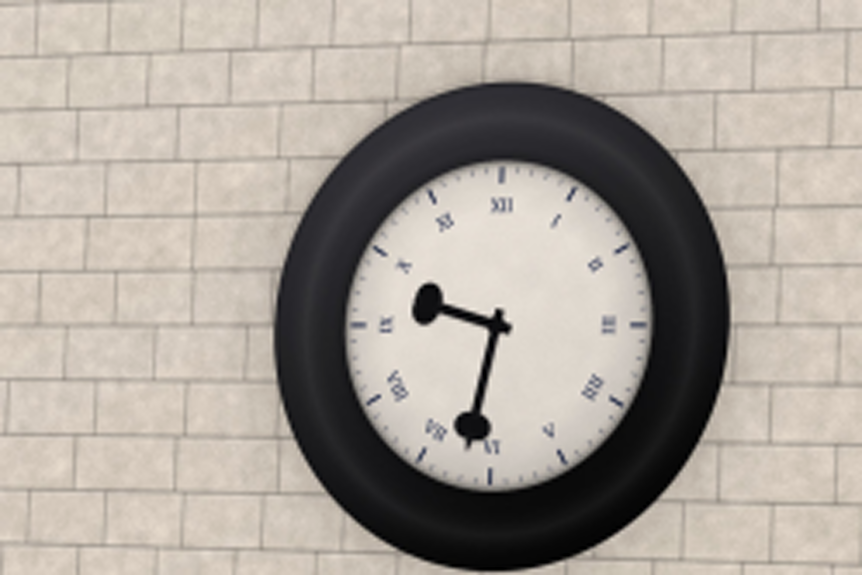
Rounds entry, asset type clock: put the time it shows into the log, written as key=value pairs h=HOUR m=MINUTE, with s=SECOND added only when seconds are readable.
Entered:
h=9 m=32
